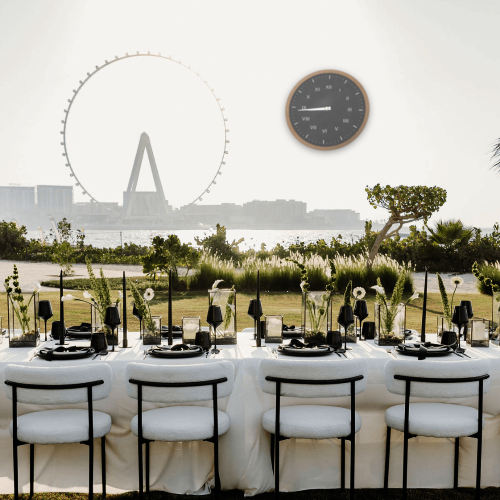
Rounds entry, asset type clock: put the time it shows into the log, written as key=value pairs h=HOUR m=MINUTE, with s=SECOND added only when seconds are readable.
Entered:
h=8 m=44
